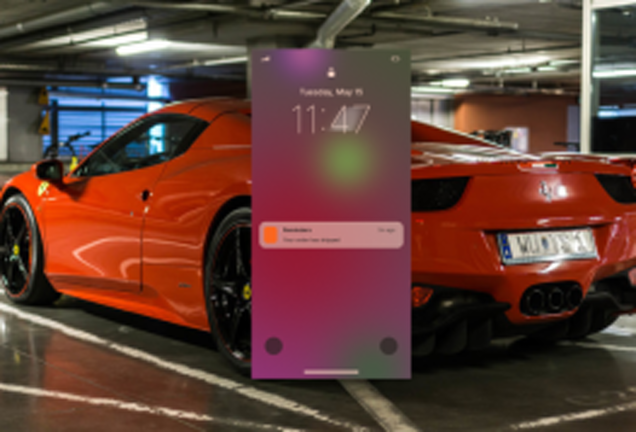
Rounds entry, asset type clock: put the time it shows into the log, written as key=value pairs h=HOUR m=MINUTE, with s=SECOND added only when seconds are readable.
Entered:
h=11 m=47
